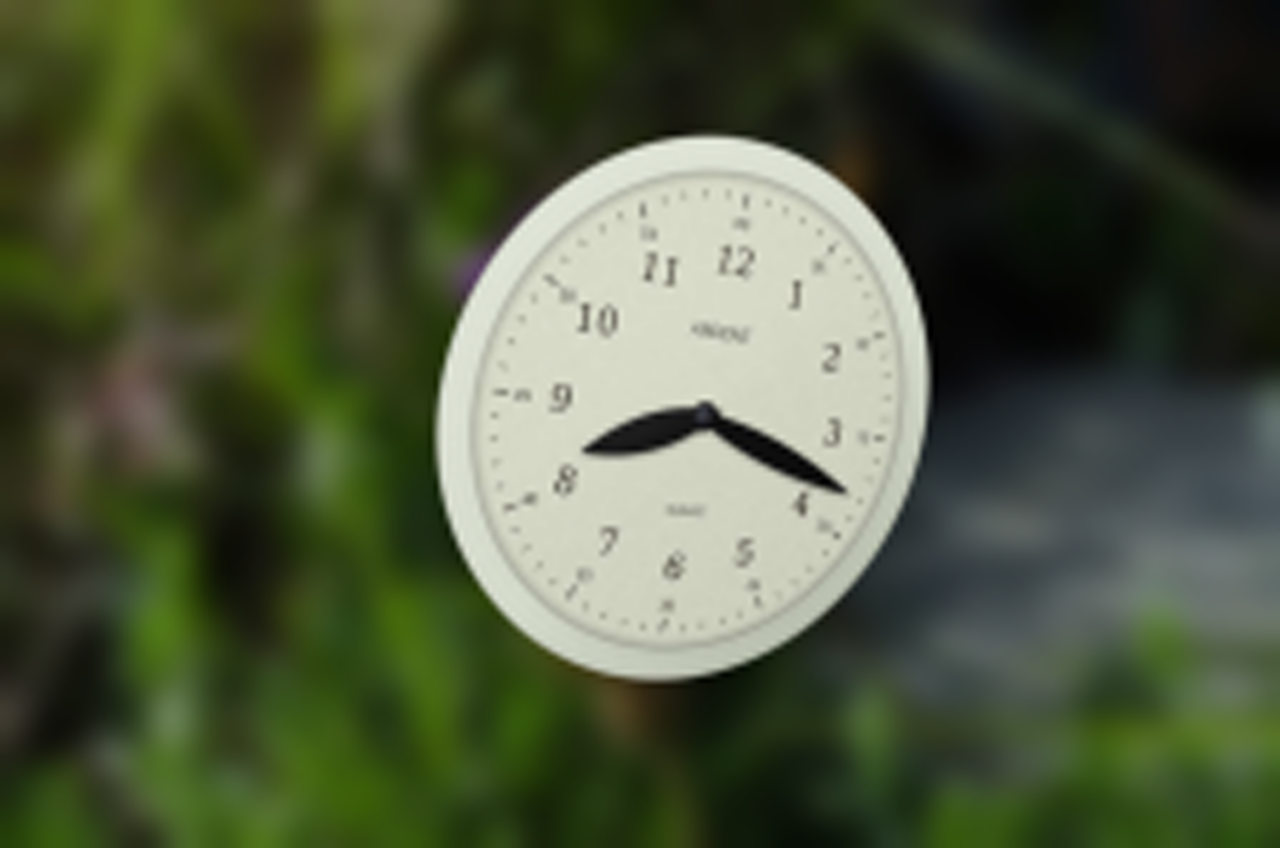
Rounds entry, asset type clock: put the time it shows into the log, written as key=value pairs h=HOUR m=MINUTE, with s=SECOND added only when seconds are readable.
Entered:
h=8 m=18
